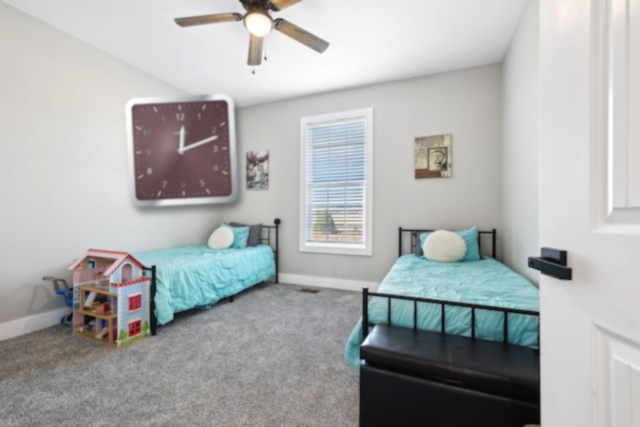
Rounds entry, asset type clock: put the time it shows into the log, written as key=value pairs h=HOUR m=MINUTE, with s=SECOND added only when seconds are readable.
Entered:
h=12 m=12
